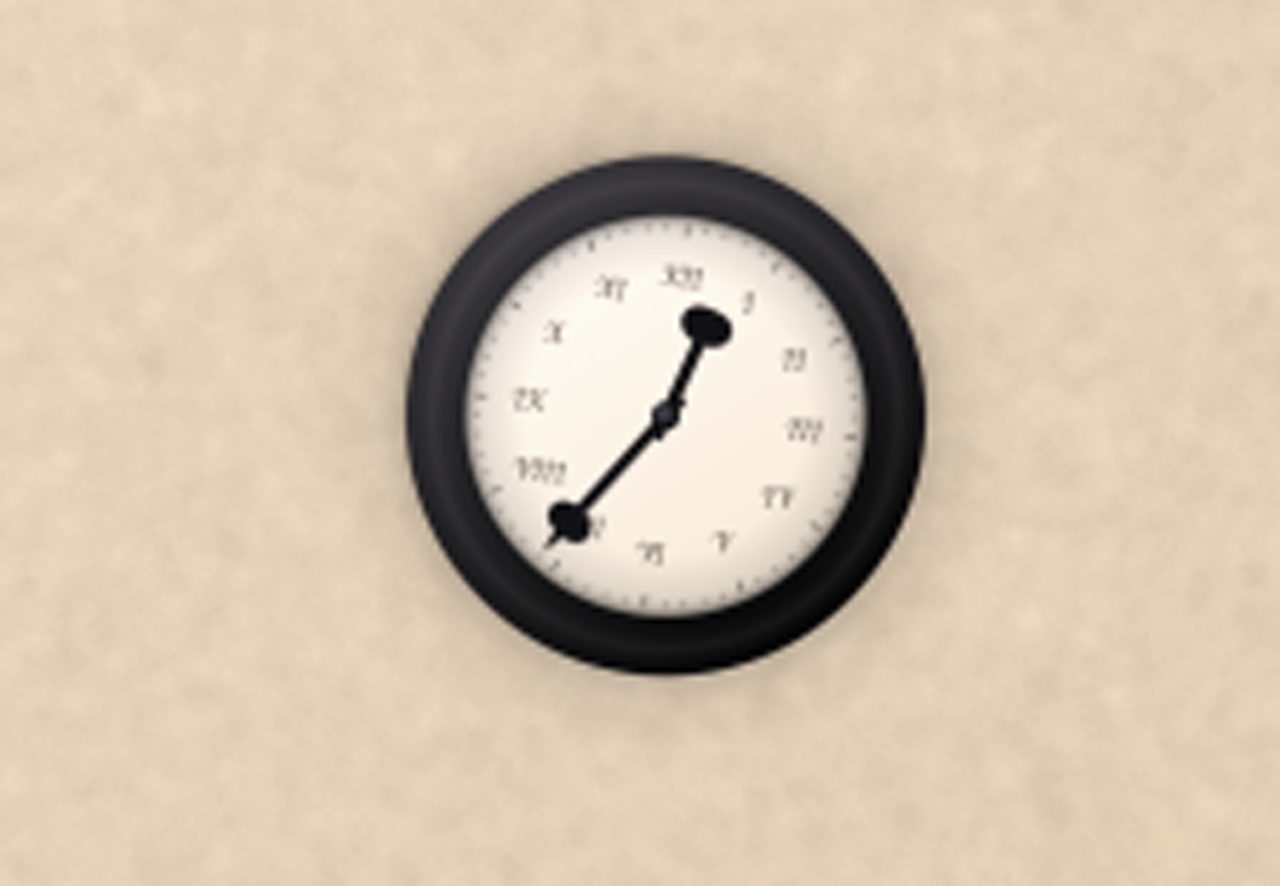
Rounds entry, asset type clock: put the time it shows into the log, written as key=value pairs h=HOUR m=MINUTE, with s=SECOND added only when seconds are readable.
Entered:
h=12 m=36
